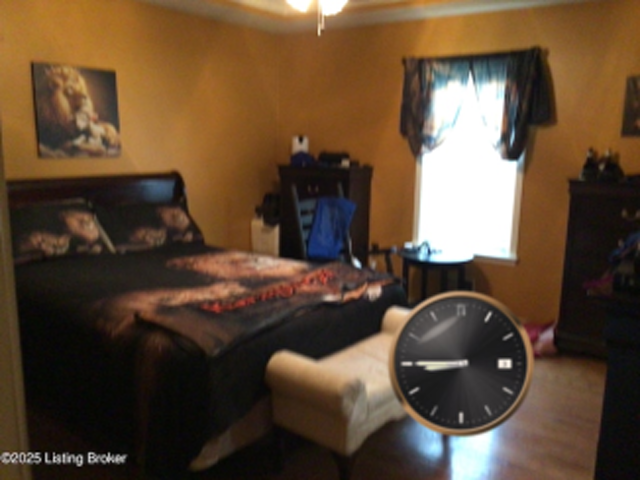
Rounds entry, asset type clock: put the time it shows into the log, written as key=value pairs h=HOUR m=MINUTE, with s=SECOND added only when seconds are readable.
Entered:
h=8 m=45
